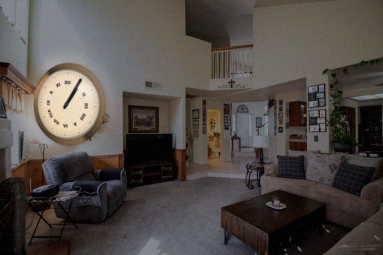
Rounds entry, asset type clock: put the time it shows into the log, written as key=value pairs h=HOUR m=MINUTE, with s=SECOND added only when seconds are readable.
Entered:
h=1 m=5
